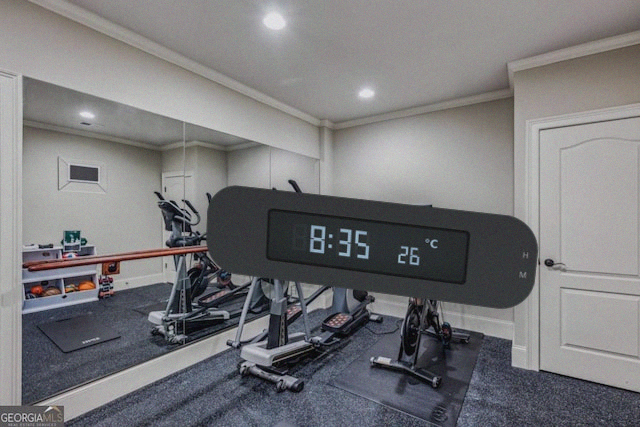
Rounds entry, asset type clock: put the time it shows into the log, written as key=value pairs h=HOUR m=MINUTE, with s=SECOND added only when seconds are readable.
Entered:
h=8 m=35
